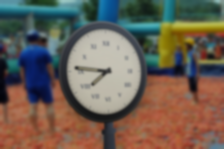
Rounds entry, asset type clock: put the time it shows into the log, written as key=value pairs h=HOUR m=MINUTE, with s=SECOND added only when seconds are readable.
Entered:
h=7 m=46
